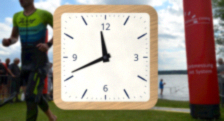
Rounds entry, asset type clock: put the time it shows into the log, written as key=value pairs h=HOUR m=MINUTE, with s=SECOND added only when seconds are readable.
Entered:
h=11 m=41
